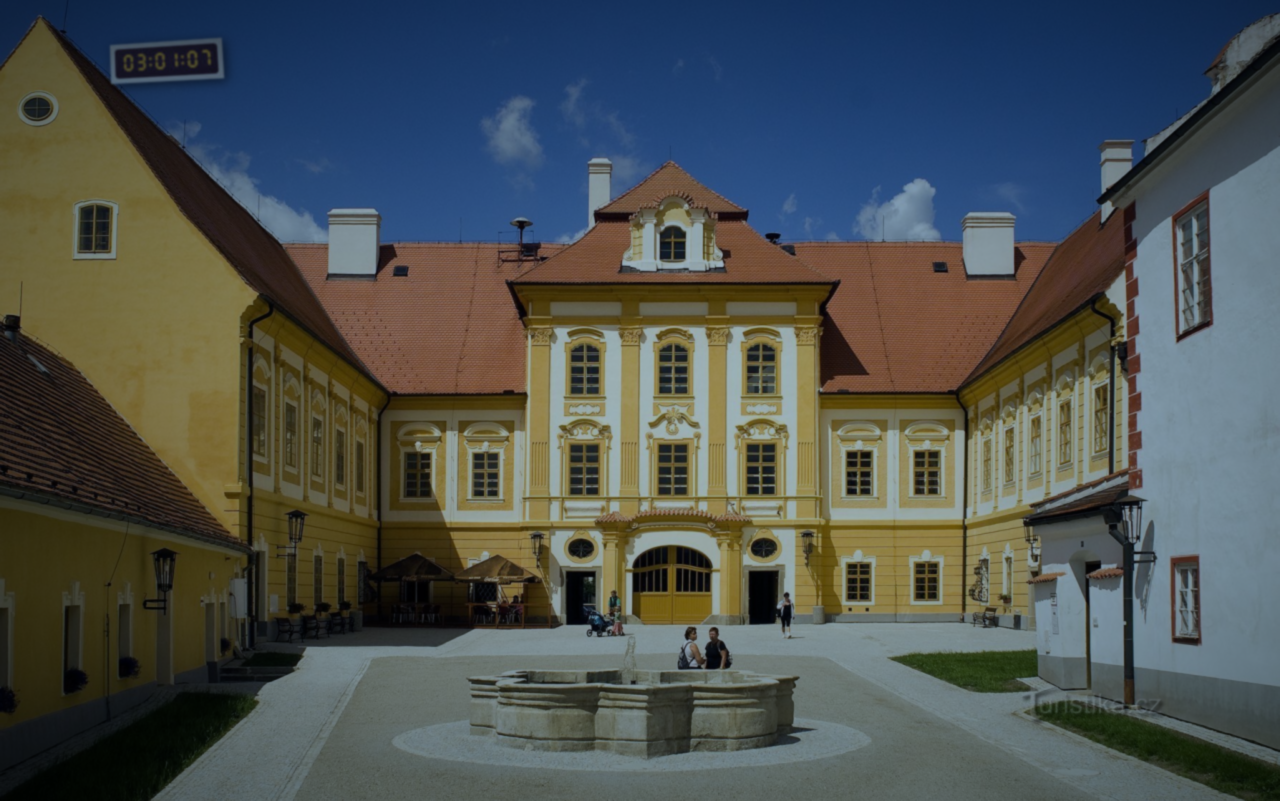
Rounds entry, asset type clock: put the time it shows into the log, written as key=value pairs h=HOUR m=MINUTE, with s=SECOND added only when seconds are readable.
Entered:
h=3 m=1 s=7
